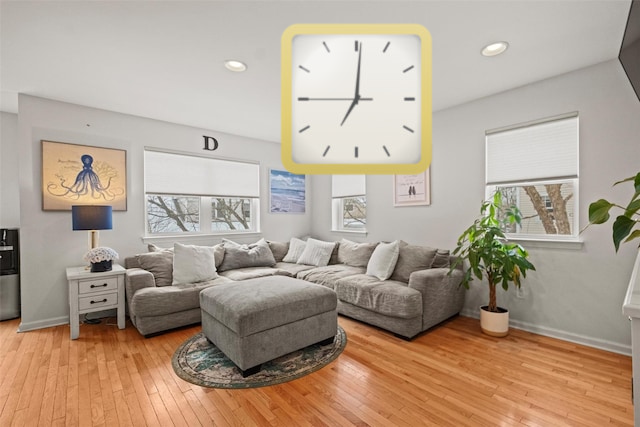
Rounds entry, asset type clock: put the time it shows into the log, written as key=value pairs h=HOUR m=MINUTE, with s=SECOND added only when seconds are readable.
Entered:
h=7 m=0 s=45
